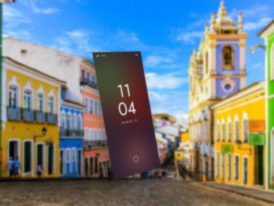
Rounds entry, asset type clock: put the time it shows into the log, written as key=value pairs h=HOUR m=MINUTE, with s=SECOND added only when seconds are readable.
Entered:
h=11 m=4
